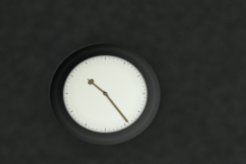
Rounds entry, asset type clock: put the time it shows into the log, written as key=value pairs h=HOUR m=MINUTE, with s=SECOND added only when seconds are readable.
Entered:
h=10 m=24
